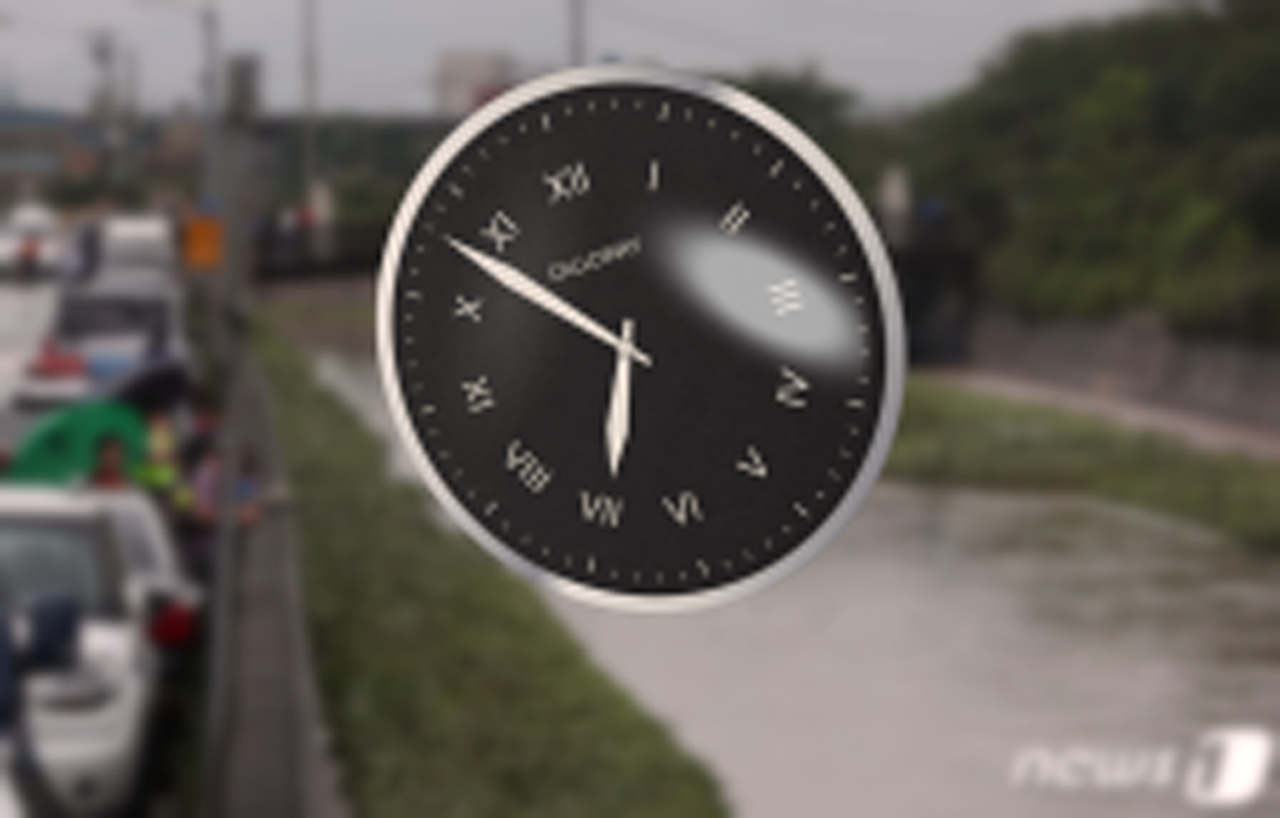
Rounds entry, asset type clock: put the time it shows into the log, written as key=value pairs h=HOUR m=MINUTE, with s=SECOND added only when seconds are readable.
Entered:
h=6 m=53
